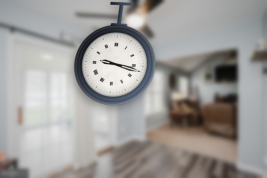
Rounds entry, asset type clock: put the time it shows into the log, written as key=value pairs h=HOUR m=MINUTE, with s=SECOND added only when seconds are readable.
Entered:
h=9 m=17
